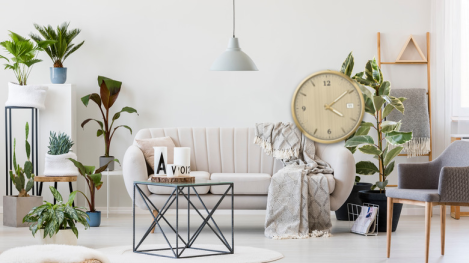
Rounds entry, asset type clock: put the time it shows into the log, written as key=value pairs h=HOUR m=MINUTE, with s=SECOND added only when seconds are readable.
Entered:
h=4 m=9
